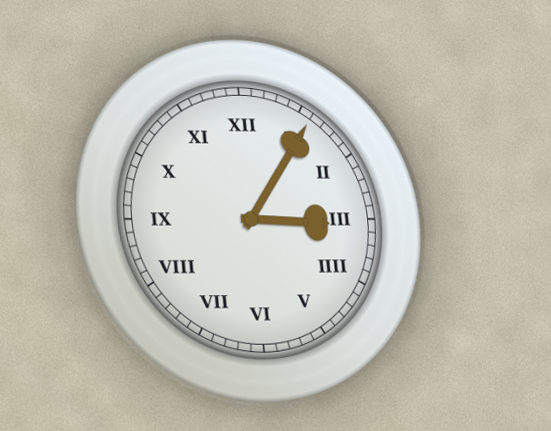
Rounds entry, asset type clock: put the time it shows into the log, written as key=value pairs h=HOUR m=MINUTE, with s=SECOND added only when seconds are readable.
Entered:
h=3 m=6
